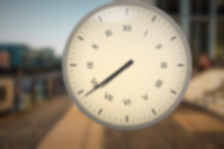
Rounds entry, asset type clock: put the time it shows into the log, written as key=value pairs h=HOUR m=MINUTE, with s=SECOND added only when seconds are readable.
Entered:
h=7 m=39
